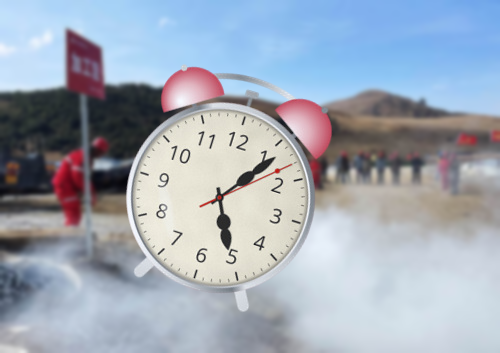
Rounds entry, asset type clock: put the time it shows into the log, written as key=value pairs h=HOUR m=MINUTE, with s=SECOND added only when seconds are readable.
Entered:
h=5 m=6 s=8
